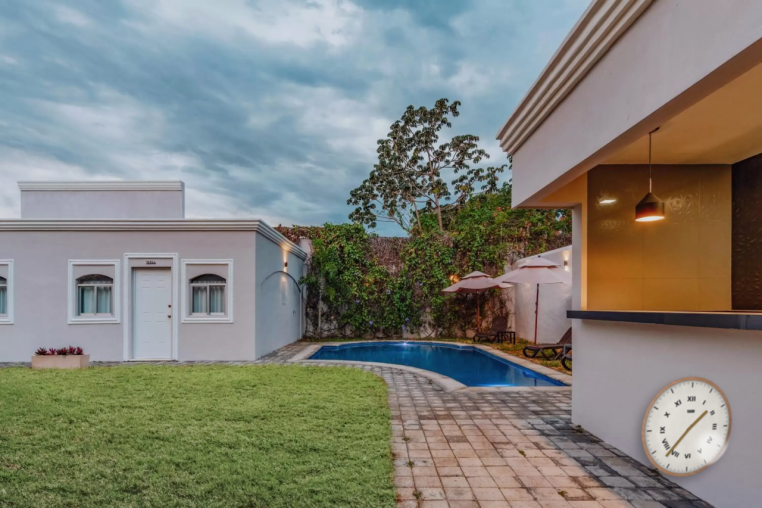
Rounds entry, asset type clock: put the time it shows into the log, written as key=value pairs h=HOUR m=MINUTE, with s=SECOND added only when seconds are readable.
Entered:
h=1 m=37
